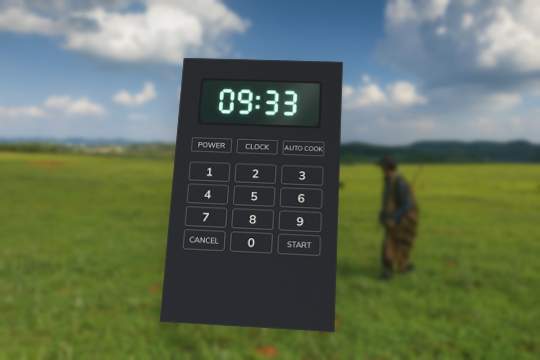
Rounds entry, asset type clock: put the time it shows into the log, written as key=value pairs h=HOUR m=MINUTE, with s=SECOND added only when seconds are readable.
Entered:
h=9 m=33
